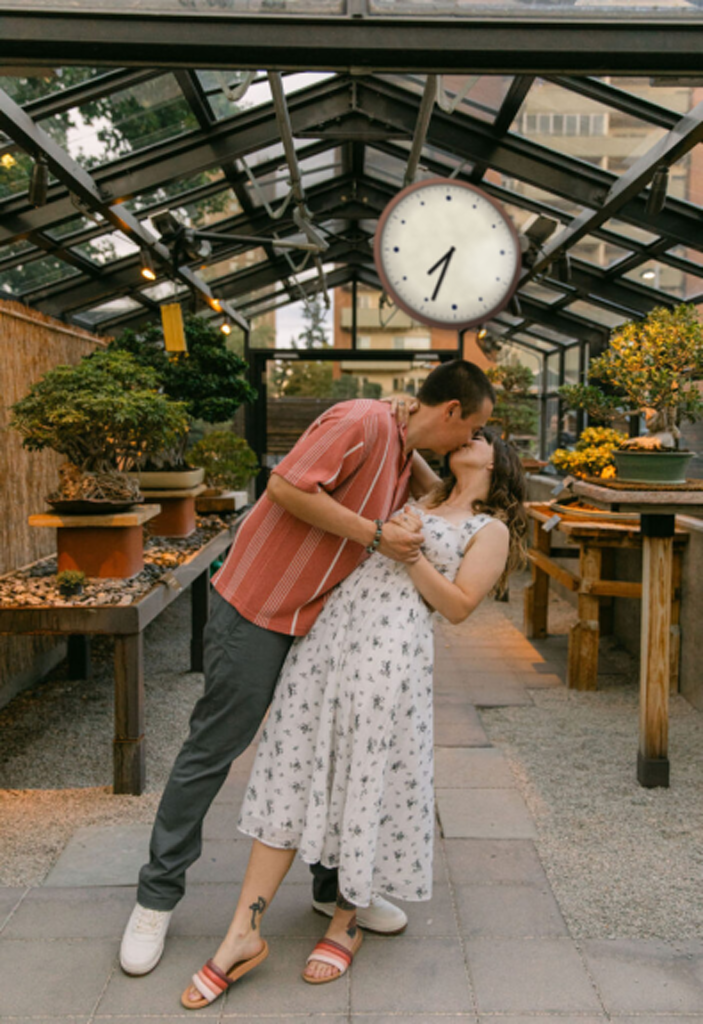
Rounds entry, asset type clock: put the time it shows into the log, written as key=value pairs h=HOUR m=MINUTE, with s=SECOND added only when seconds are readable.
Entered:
h=7 m=34
